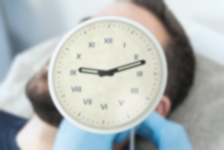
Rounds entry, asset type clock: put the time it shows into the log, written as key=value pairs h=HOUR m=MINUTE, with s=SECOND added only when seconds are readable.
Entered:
h=9 m=12
